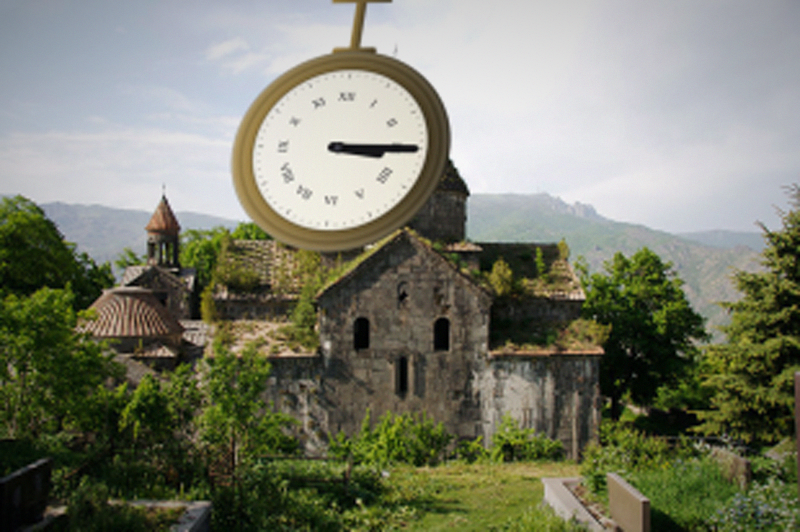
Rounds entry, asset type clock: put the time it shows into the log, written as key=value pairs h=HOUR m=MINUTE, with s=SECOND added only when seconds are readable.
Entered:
h=3 m=15
